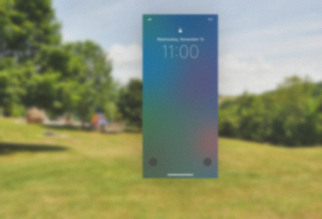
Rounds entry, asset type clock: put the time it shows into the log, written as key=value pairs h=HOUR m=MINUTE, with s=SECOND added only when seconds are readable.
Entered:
h=11 m=0
